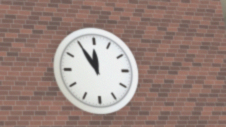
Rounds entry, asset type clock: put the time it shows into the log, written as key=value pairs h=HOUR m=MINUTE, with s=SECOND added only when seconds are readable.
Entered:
h=11 m=55
